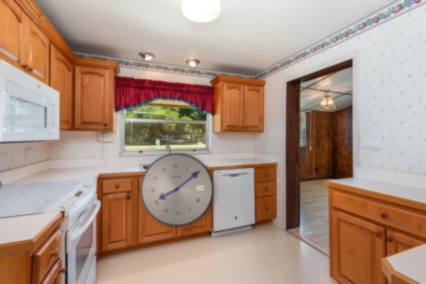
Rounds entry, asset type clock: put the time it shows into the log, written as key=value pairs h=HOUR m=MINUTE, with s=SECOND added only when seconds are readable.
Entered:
h=8 m=9
